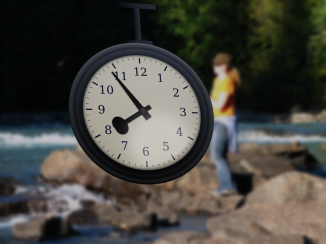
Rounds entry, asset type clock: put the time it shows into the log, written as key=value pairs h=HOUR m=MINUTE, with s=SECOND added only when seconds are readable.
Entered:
h=7 m=54
